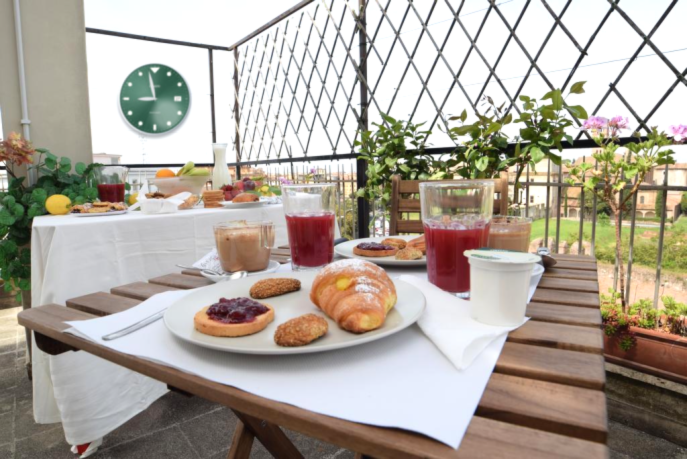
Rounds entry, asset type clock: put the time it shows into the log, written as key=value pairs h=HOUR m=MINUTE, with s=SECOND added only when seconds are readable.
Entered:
h=8 m=58
